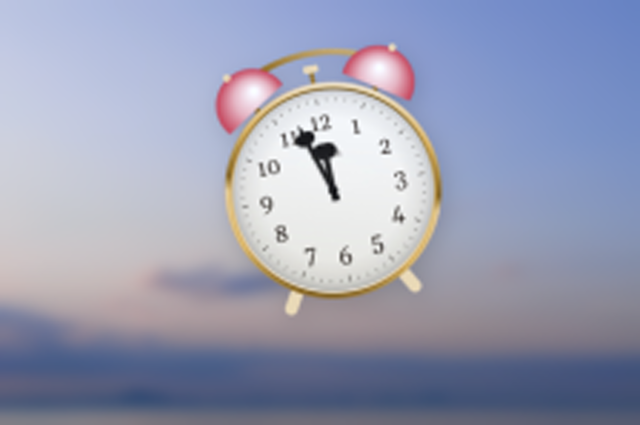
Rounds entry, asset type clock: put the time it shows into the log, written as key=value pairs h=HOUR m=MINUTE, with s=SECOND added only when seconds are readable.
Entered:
h=11 m=57
